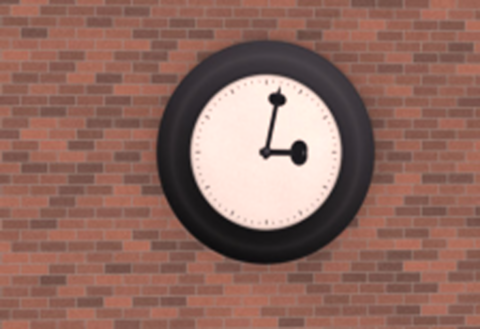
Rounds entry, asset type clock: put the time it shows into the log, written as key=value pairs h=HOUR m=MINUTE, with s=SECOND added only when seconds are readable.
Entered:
h=3 m=2
